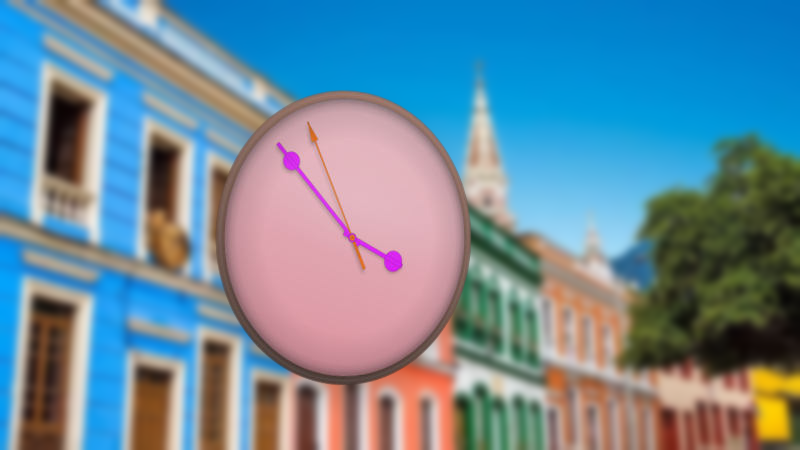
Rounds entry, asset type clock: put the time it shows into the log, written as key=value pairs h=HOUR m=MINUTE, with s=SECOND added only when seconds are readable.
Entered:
h=3 m=52 s=56
